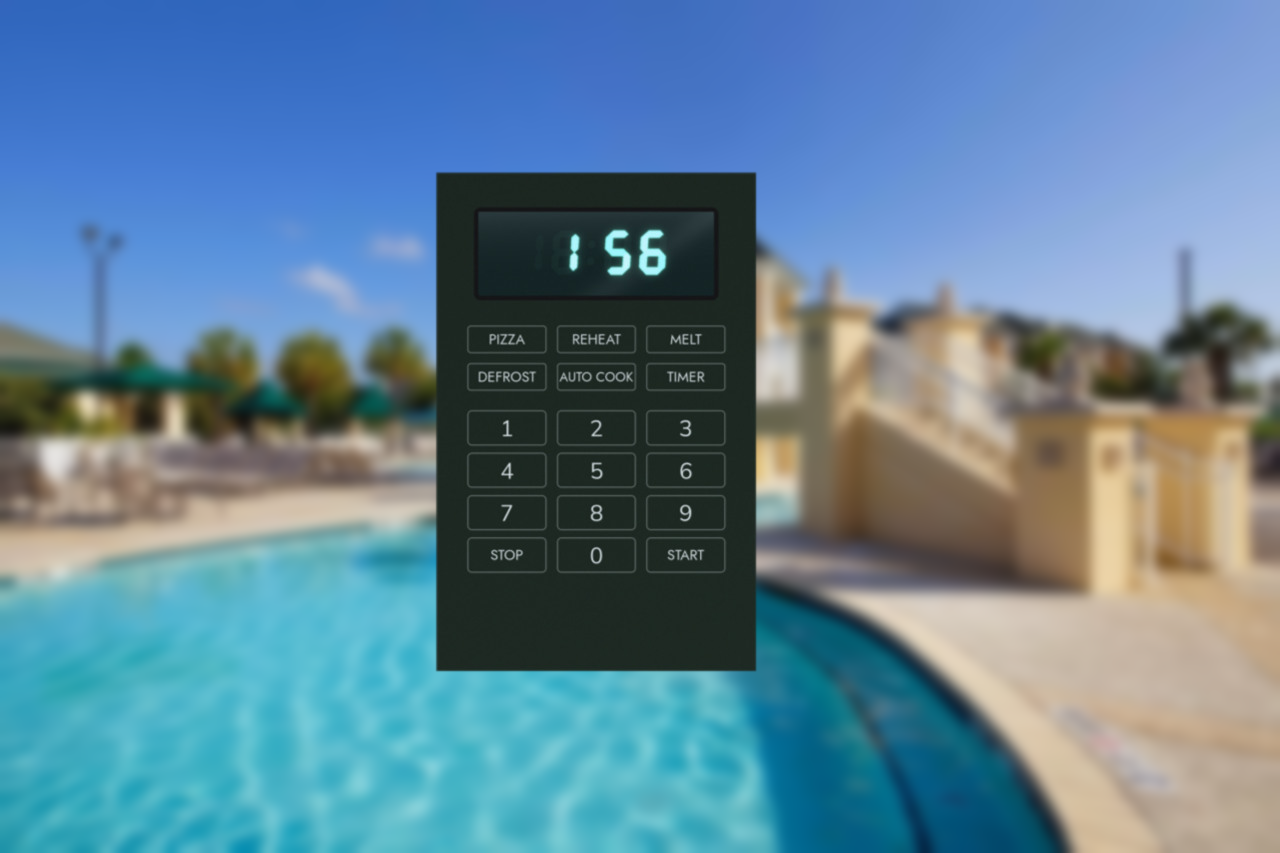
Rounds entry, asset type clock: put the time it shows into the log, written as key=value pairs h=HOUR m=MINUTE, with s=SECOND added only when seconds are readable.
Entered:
h=1 m=56
